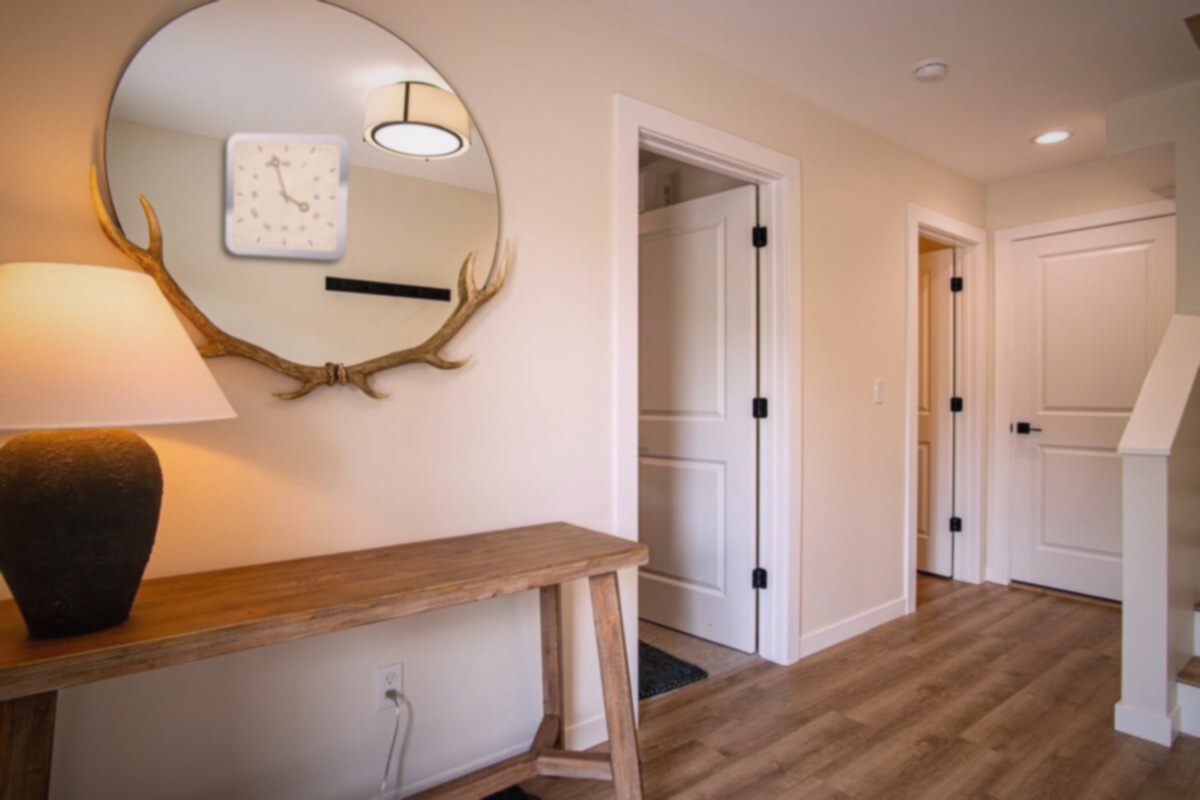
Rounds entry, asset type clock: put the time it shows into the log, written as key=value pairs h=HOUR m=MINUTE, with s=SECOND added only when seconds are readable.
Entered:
h=3 m=57
